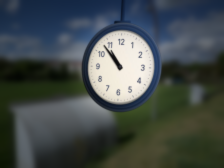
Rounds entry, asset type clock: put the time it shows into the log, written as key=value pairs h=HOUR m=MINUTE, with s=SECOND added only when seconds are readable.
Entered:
h=10 m=53
